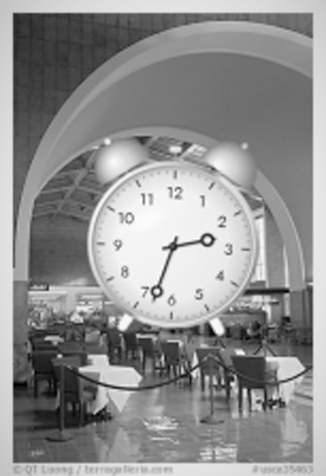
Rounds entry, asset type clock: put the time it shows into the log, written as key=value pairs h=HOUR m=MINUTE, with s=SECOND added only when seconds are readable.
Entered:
h=2 m=33
